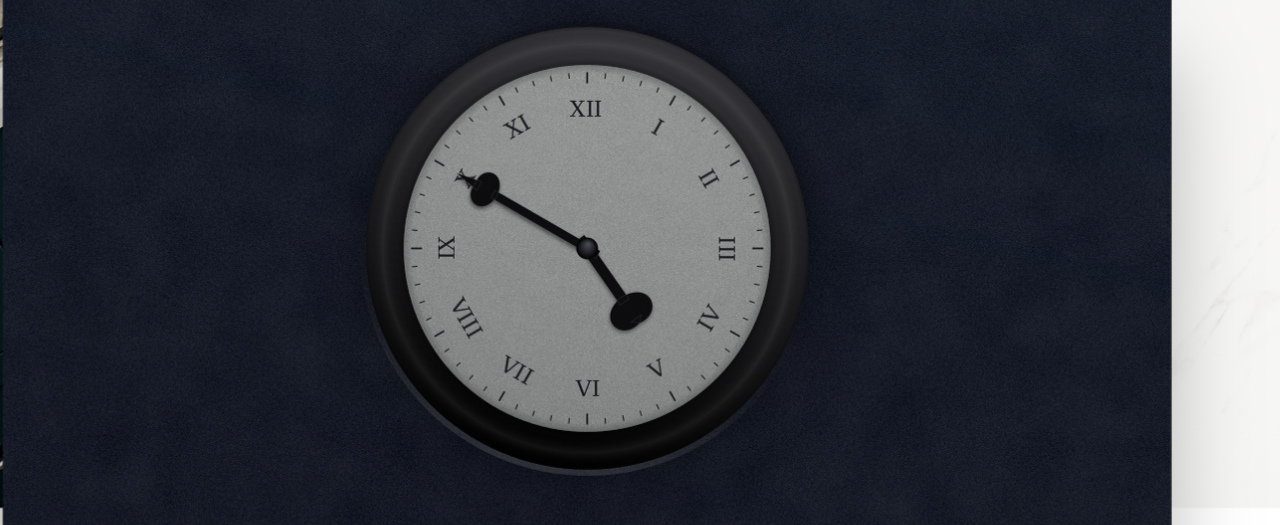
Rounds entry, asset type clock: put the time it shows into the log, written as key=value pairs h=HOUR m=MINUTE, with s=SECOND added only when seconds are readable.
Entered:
h=4 m=50
